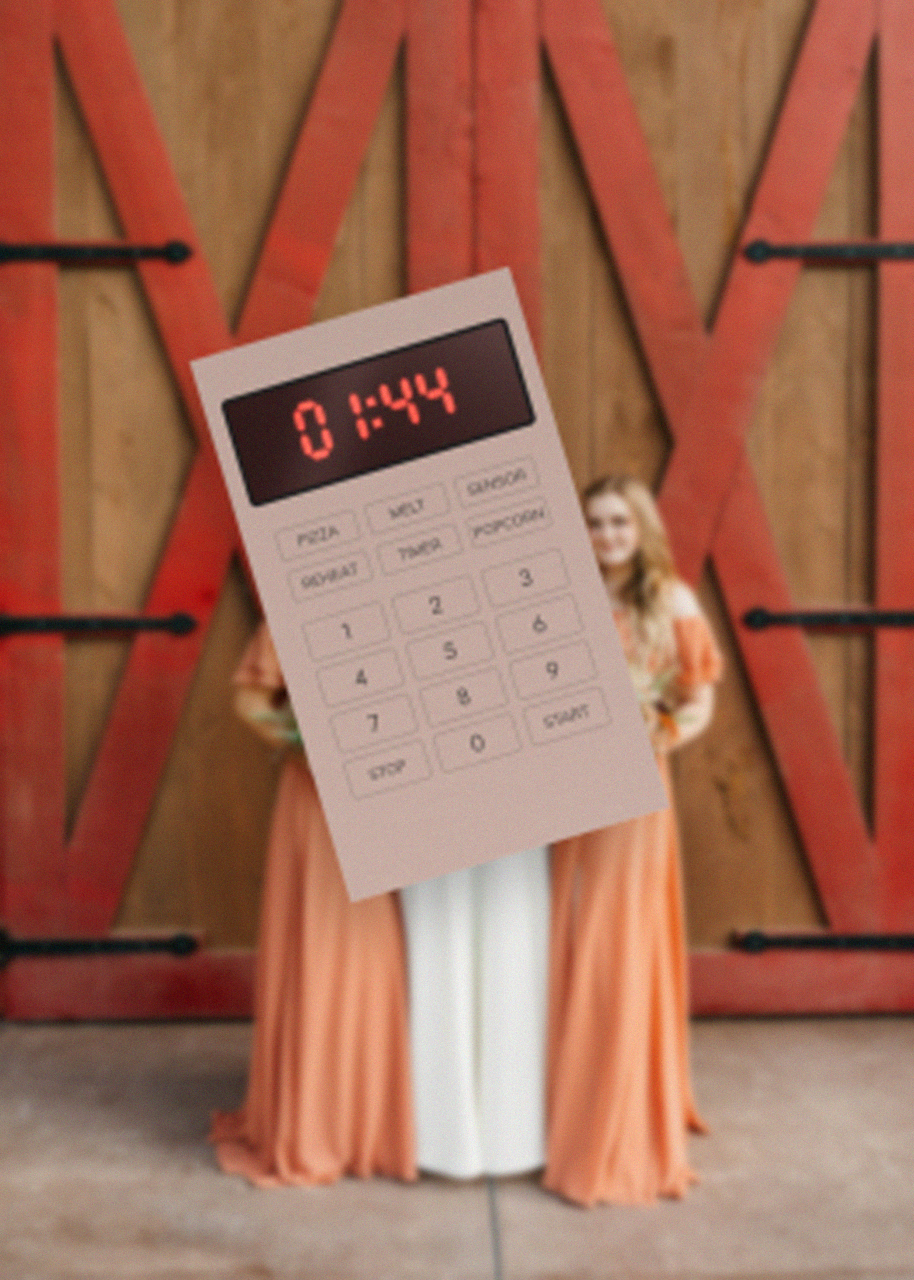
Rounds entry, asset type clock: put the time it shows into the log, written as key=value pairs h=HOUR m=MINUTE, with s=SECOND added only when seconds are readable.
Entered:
h=1 m=44
